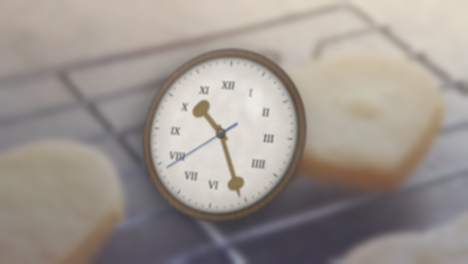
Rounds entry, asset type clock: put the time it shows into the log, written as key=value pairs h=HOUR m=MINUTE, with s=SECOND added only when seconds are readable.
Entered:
h=10 m=25 s=39
